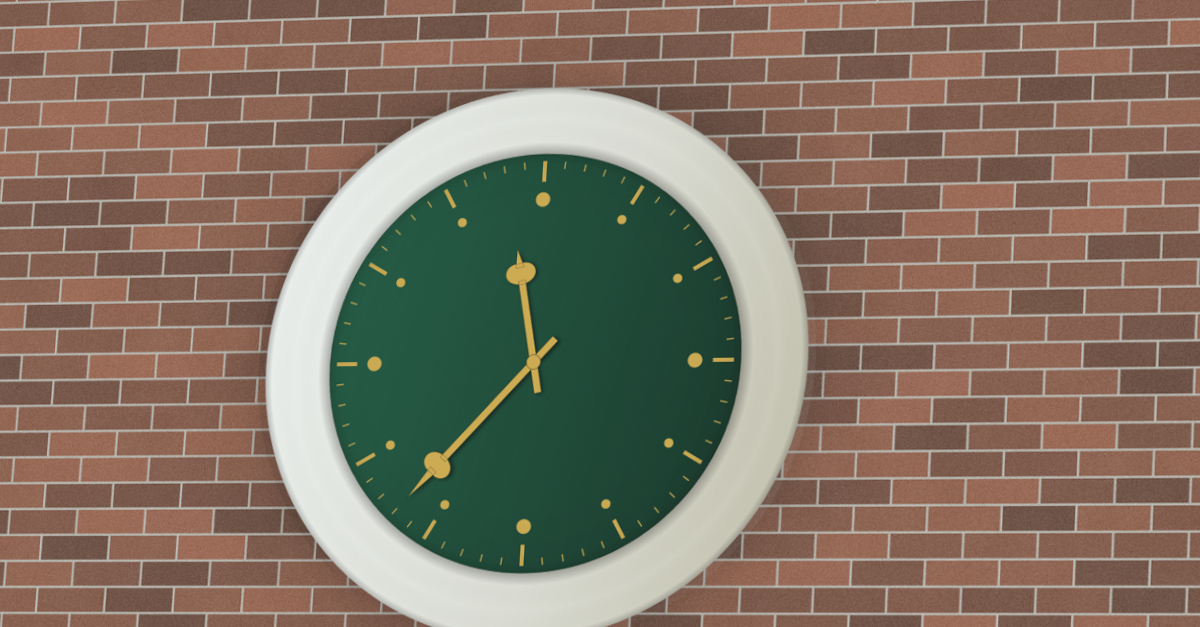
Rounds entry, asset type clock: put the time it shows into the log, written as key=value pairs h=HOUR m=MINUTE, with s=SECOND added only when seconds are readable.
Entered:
h=11 m=37
